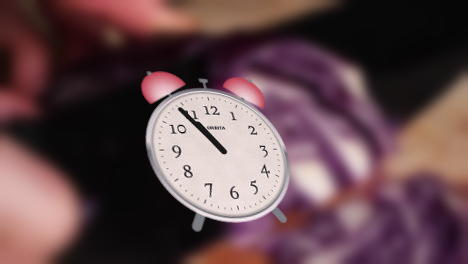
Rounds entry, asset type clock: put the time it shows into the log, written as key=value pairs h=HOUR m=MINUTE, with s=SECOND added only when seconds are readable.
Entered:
h=10 m=54
